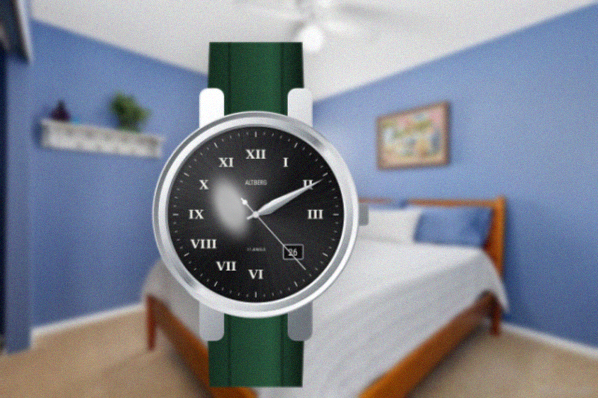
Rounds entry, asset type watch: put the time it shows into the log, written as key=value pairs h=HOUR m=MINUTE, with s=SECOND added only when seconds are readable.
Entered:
h=2 m=10 s=23
